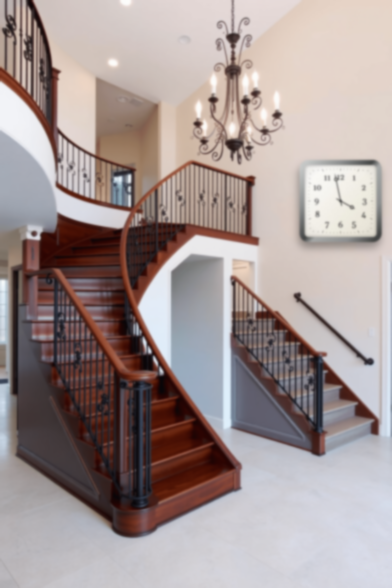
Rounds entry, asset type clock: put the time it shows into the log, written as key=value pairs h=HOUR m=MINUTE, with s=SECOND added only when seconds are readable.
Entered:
h=3 m=58
